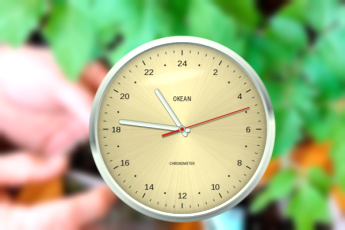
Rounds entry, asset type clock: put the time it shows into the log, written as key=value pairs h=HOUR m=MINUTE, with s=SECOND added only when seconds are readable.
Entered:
h=21 m=46 s=12
